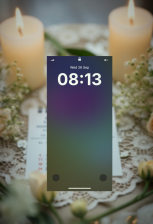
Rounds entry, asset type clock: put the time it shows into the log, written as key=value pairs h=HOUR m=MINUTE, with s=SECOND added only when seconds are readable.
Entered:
h=8 m=13
